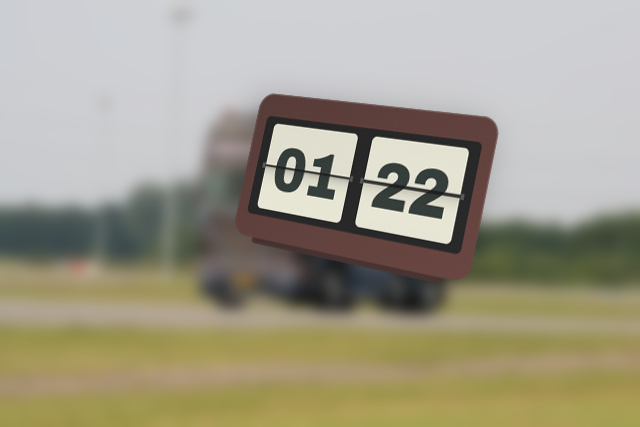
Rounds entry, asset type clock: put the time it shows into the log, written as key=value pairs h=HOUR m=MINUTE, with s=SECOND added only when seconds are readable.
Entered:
h=1 m=22
